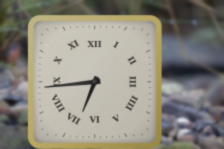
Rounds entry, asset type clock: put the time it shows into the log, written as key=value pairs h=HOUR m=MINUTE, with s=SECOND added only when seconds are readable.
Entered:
h=6 m=44
